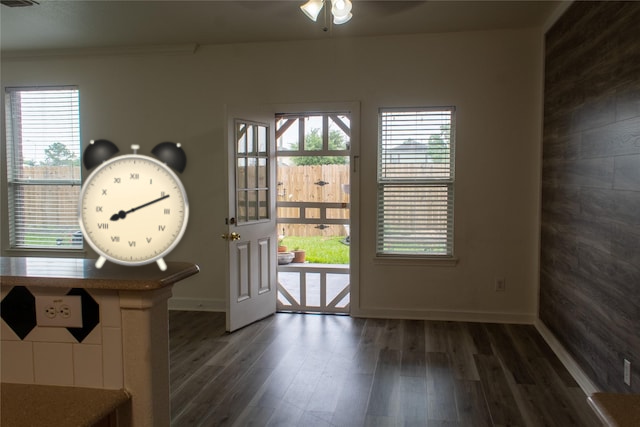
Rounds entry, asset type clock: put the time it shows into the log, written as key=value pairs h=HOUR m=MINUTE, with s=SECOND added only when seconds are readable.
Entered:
h=8 m=11
